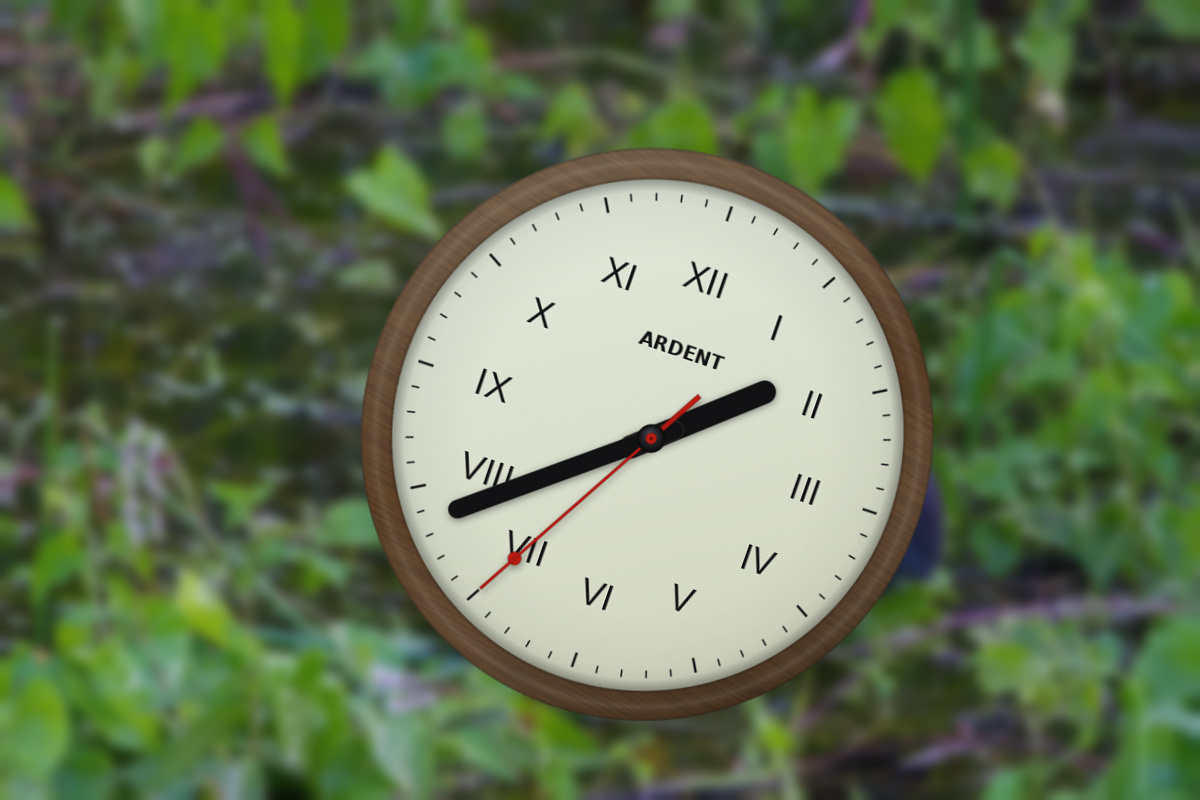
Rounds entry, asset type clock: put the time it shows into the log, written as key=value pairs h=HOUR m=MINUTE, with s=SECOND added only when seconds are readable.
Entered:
h=1 m=38 s=35
